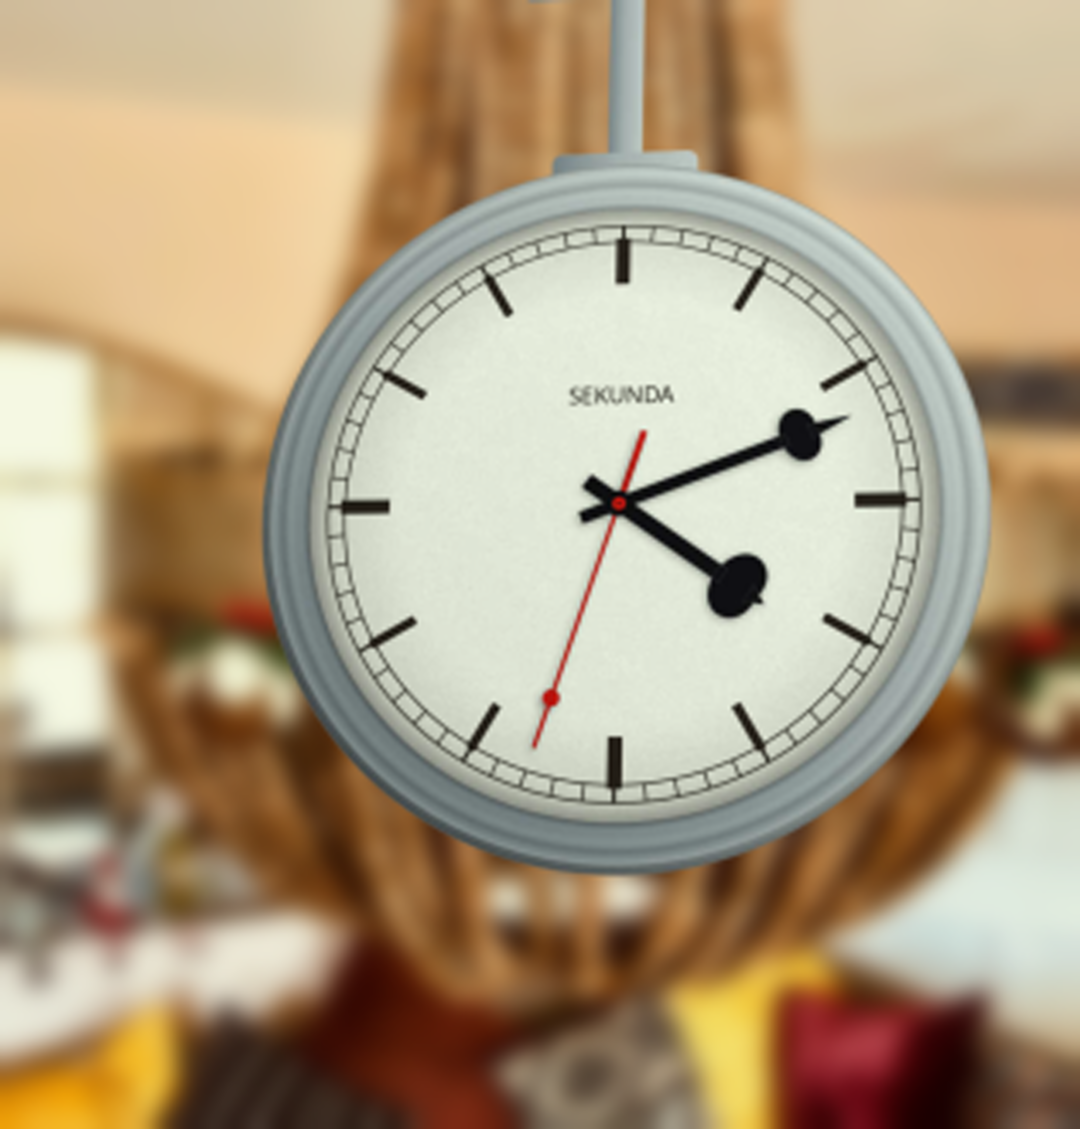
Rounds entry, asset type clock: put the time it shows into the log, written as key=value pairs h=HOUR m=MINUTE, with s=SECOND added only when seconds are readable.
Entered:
h=4 m=11 s=33
